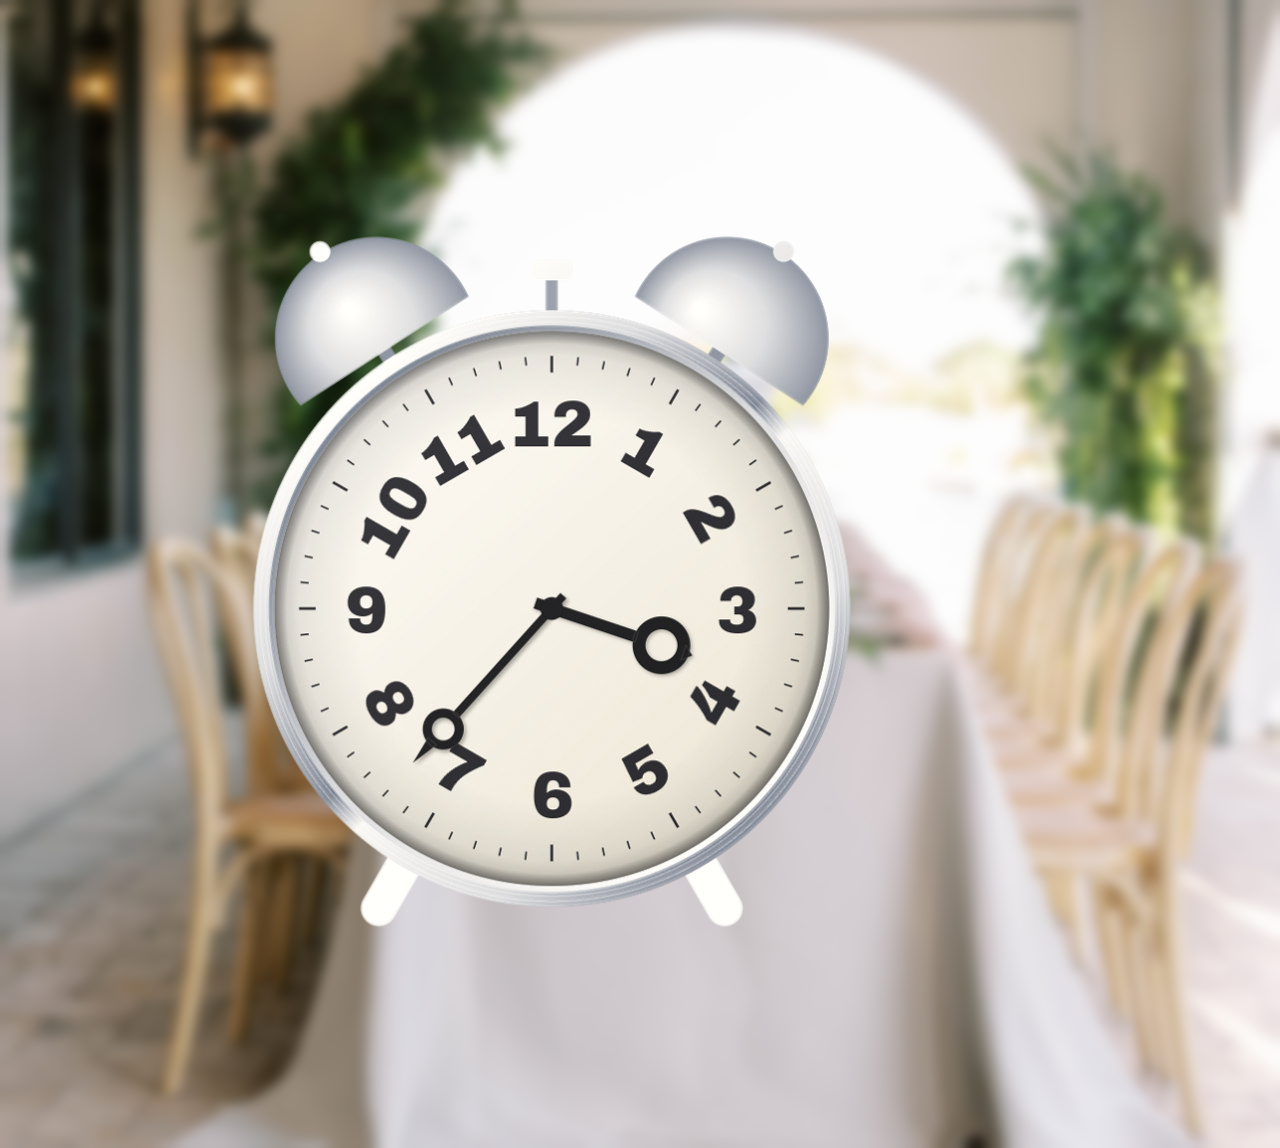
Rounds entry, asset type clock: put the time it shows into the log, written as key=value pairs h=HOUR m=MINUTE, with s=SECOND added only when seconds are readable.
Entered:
h=3 m=37
